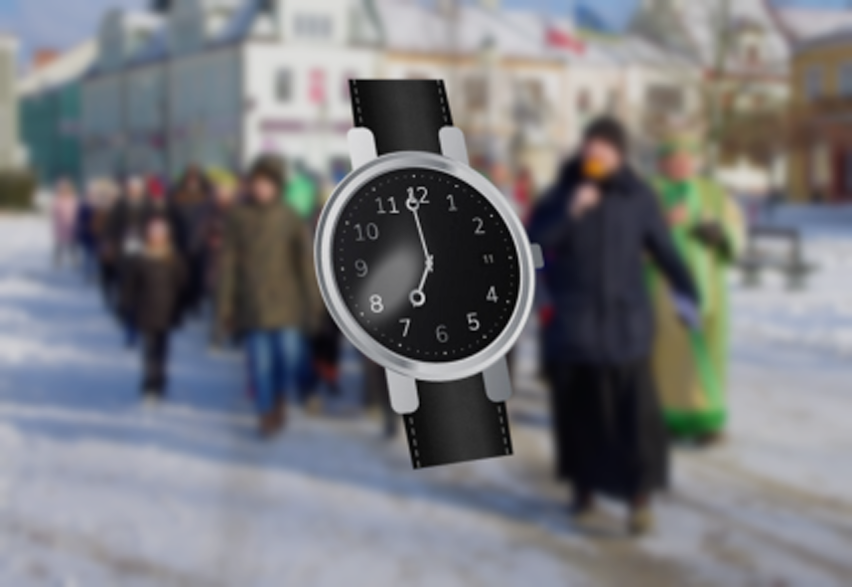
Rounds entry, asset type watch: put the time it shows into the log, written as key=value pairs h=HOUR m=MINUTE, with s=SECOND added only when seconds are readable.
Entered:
h=6 m=59
